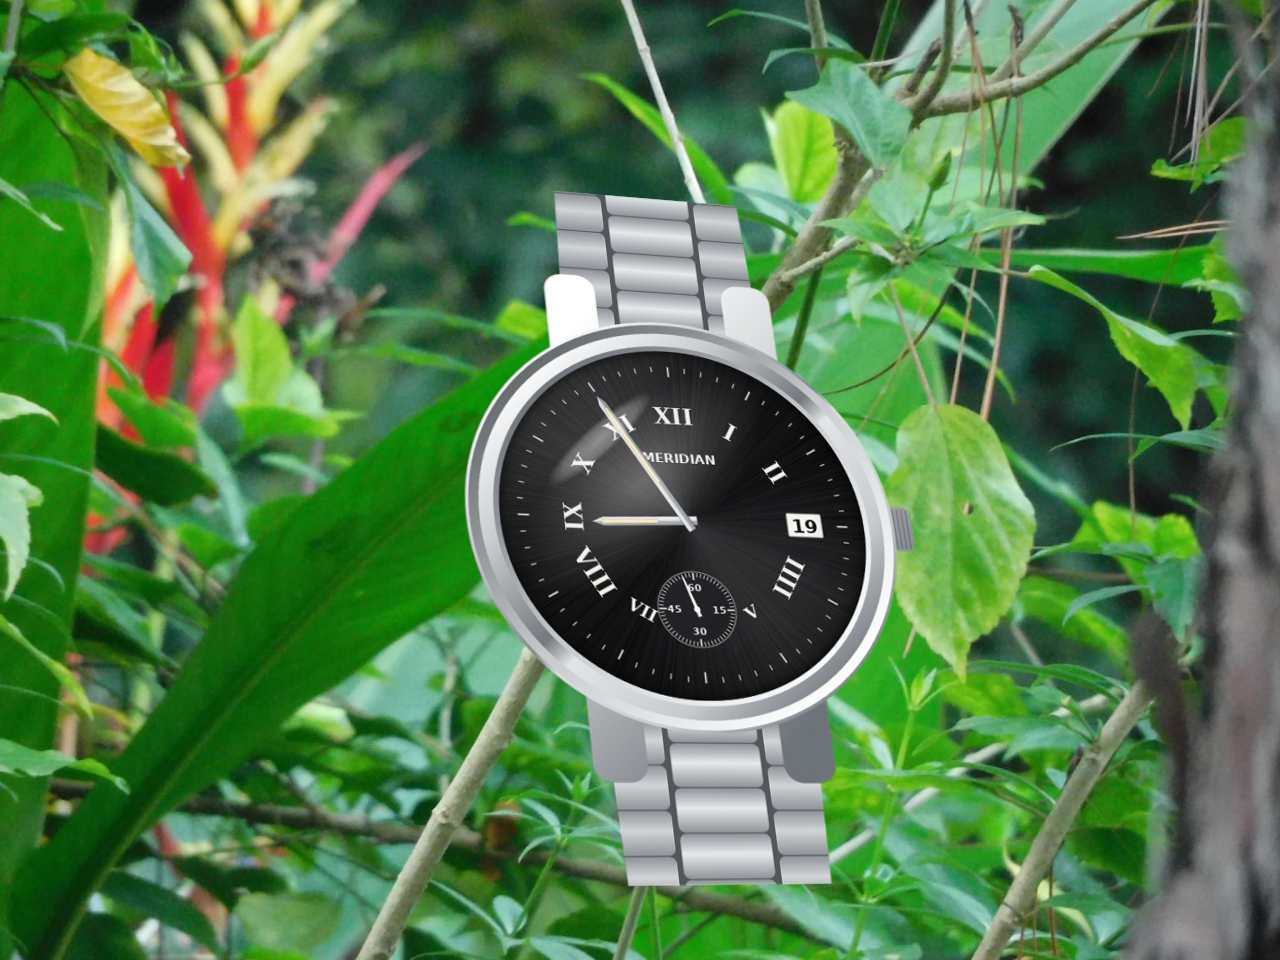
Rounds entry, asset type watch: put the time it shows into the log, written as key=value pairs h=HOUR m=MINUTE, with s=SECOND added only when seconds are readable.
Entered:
h=8 m=54 s=57
